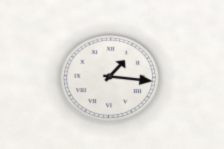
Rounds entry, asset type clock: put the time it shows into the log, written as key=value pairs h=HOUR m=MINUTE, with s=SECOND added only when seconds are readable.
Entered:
h=1 m=16
